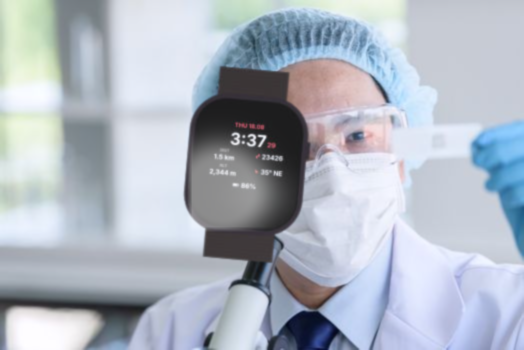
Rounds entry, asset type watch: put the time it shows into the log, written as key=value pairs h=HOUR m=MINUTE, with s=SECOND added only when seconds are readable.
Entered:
h=3 m=37
